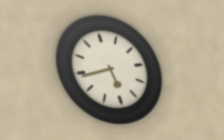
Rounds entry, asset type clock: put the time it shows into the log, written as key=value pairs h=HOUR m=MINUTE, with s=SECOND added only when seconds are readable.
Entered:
h=5 m=44
